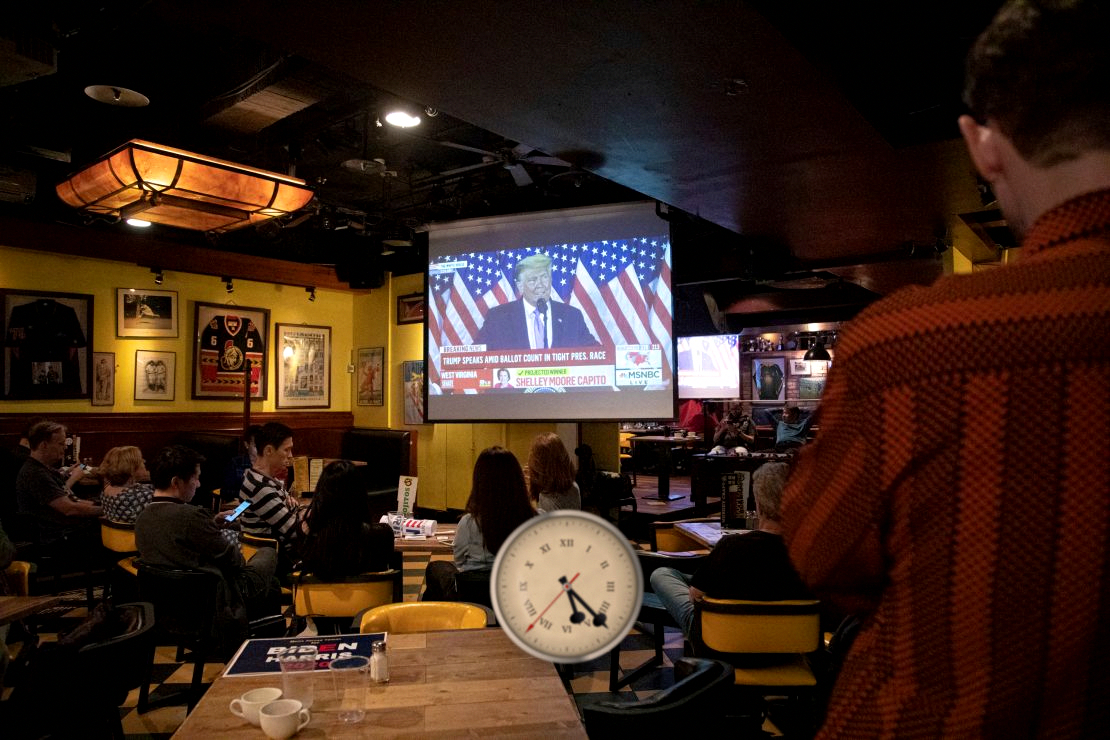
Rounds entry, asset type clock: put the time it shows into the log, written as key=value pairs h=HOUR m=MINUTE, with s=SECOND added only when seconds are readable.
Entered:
h=5 m=22 s=37
